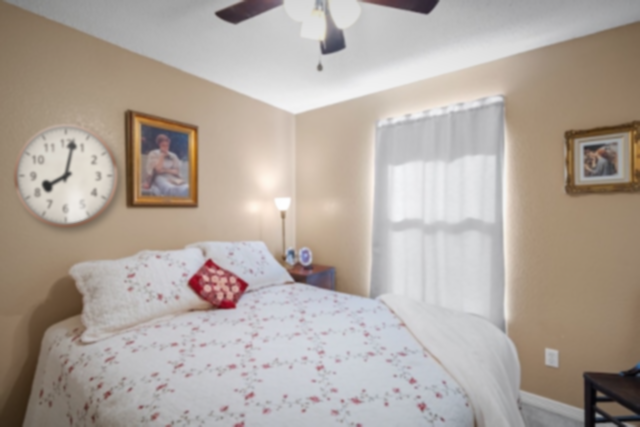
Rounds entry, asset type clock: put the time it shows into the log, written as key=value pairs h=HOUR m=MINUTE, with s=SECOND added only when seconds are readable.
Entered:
h=8 m=2
